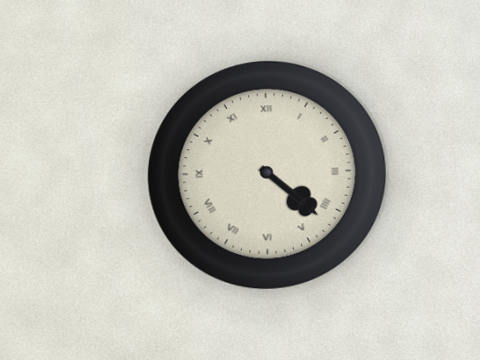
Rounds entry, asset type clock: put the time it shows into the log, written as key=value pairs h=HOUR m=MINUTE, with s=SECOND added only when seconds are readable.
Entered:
h=4 m=22
